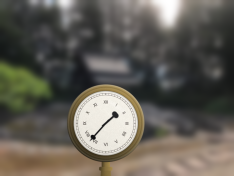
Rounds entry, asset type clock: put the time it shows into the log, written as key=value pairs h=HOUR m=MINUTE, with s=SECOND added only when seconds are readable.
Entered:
h=1 m=37
